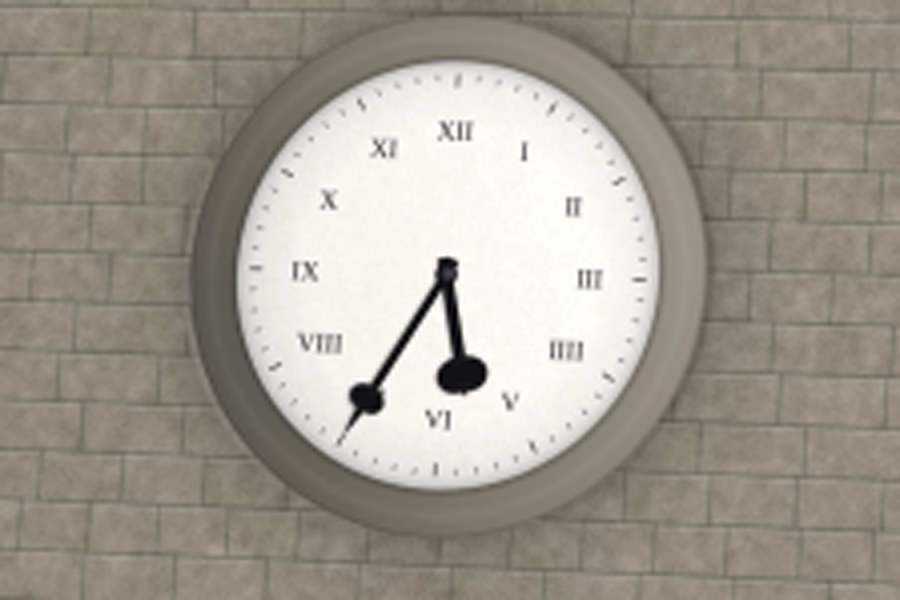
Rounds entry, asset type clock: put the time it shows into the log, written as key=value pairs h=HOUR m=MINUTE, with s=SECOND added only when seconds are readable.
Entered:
h=5 m=35
